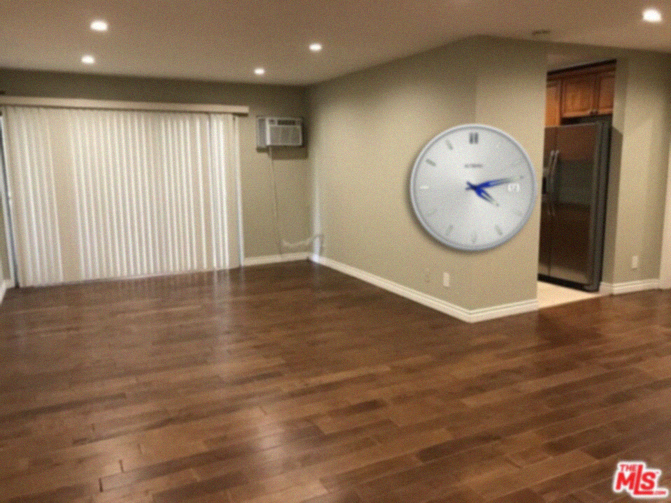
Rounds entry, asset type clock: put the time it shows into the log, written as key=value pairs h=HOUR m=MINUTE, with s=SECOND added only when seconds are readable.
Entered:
h=4 m=13
